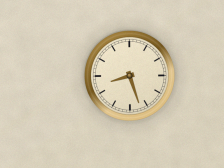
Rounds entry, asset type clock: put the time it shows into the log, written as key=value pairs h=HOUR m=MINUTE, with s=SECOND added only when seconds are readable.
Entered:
h=8 m=27
